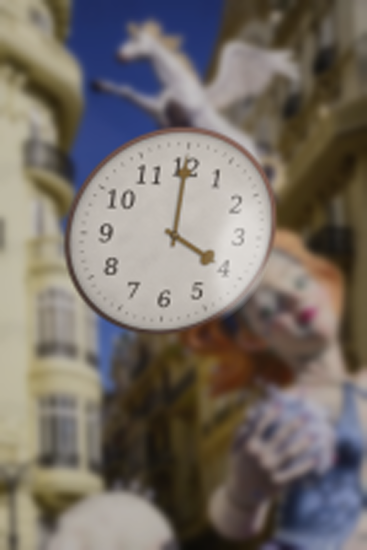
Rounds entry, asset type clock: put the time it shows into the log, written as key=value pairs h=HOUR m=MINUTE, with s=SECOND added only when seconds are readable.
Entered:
h=4 m=0
